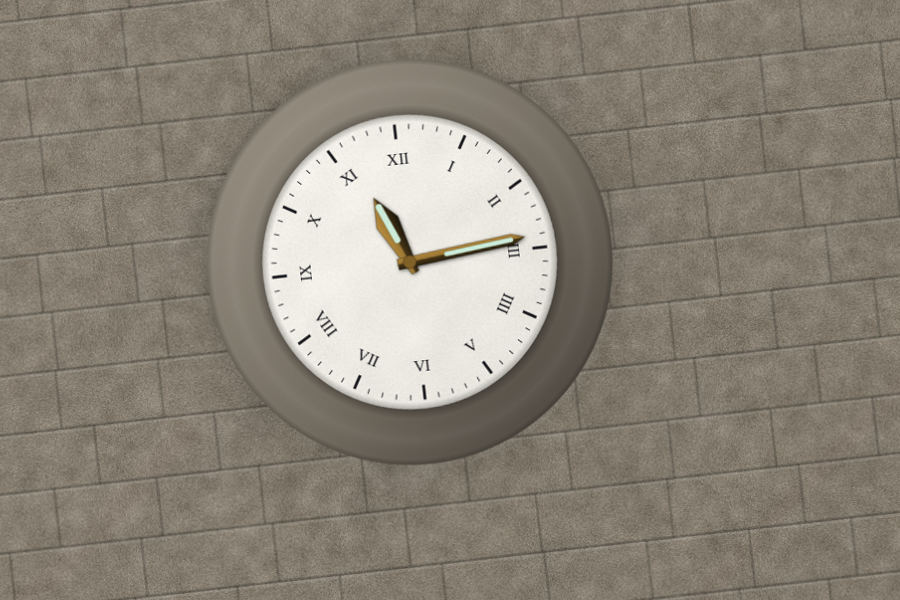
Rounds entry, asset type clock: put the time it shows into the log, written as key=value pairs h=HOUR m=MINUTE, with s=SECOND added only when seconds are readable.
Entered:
h=11 m=14
